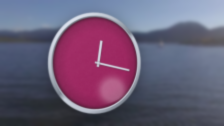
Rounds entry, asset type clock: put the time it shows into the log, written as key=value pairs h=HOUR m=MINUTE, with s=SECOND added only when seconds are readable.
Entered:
h=12 m=17
